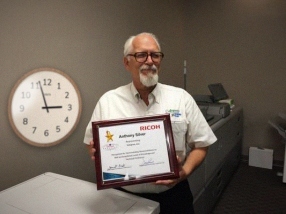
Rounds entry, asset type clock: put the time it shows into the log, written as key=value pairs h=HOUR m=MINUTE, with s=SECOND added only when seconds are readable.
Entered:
h=2 m=57
